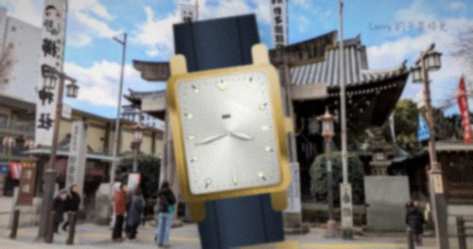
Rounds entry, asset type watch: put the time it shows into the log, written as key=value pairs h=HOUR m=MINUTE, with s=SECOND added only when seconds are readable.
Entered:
h=3 m=43
